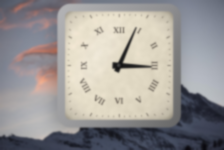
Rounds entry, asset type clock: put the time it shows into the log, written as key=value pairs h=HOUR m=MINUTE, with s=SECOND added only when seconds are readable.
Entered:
h=3 m=4
